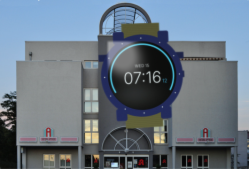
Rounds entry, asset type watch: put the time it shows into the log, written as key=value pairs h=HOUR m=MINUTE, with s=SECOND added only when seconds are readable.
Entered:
h=7 m=16
